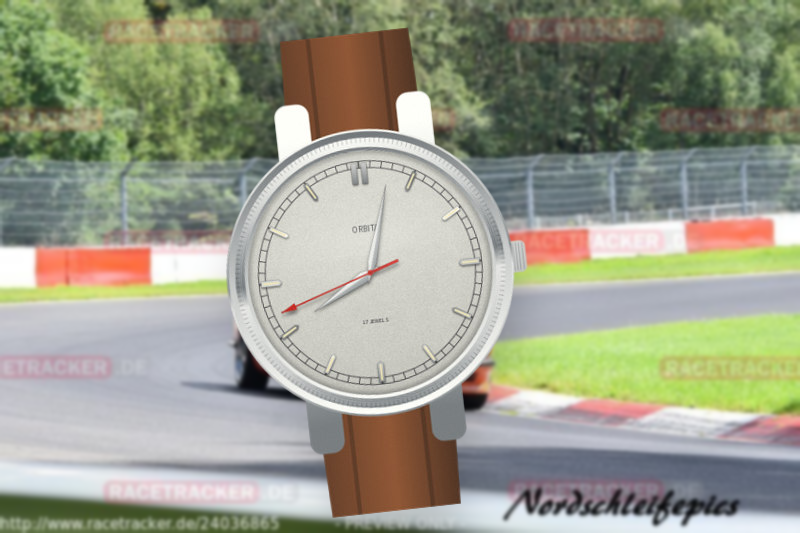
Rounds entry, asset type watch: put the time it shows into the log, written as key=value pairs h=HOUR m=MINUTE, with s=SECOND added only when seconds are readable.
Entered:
h=8 m=2 s=42
